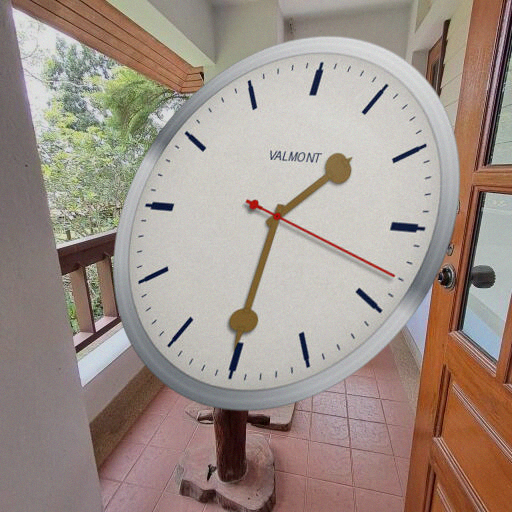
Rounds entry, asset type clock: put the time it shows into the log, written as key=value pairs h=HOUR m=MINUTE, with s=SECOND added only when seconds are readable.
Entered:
h=1 m=30 s=18
